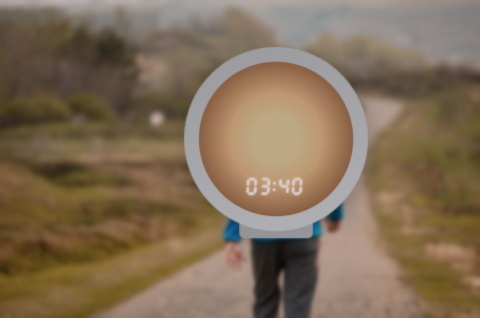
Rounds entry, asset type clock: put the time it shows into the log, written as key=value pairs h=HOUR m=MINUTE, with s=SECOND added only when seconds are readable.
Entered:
h=3 m=40
